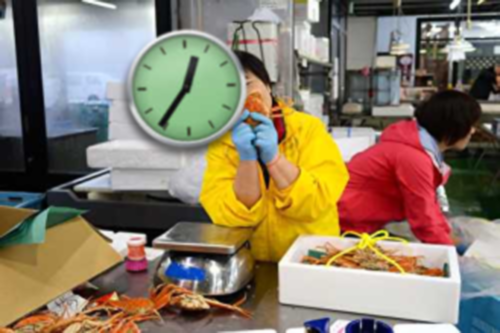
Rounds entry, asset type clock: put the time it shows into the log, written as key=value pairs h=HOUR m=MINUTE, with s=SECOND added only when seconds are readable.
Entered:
h=12 m=36
